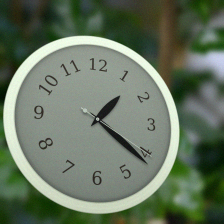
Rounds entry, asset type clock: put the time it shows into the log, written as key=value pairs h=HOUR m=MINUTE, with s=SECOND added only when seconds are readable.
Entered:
h=1 m=21 s=20
